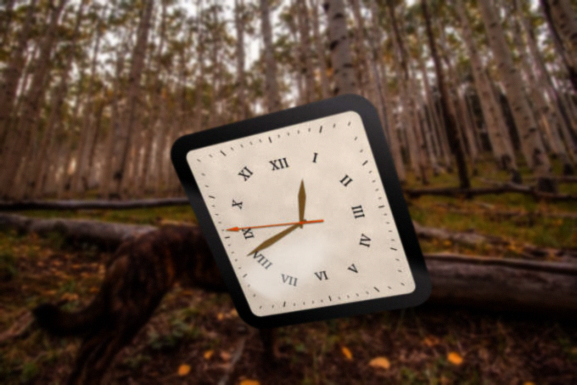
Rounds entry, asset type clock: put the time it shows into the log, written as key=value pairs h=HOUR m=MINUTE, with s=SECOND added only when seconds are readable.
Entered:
h=12 m=41 s=46
